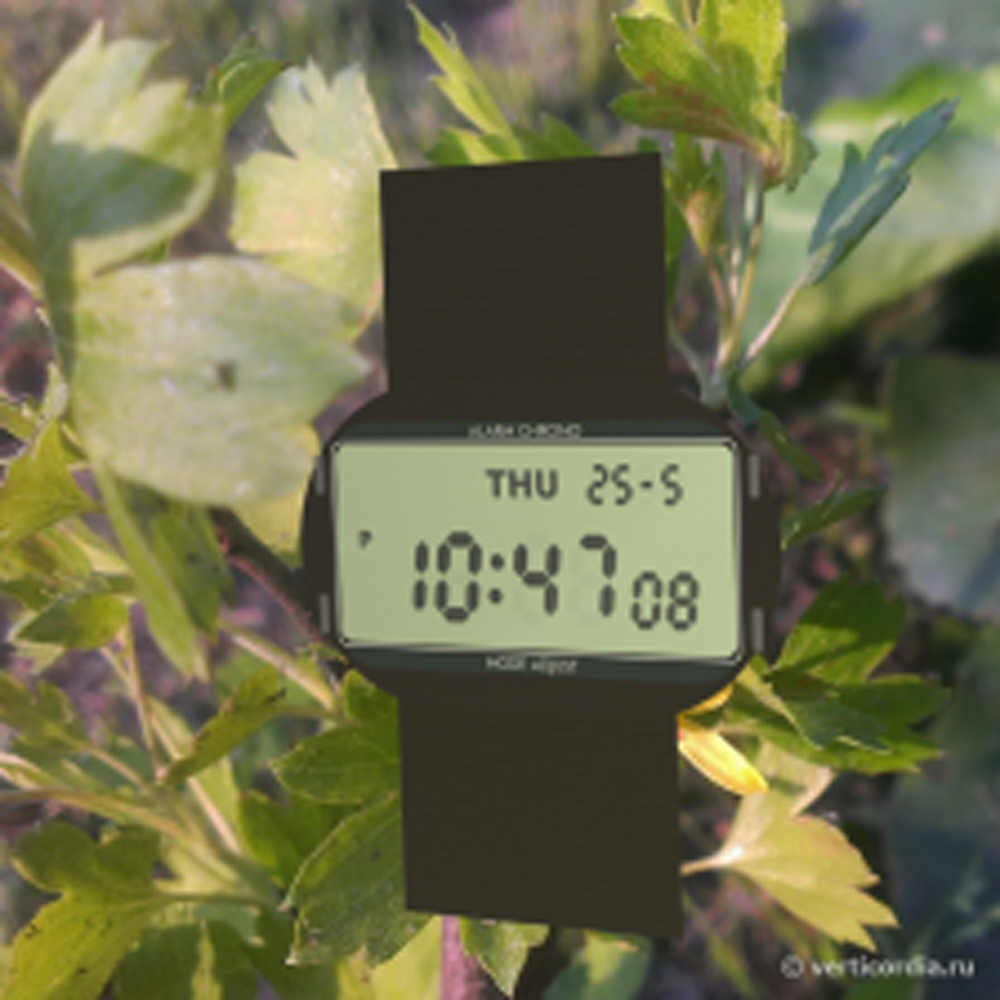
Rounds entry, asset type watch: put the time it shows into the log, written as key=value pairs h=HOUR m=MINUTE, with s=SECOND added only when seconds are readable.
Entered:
h=10 m=47 s=8
